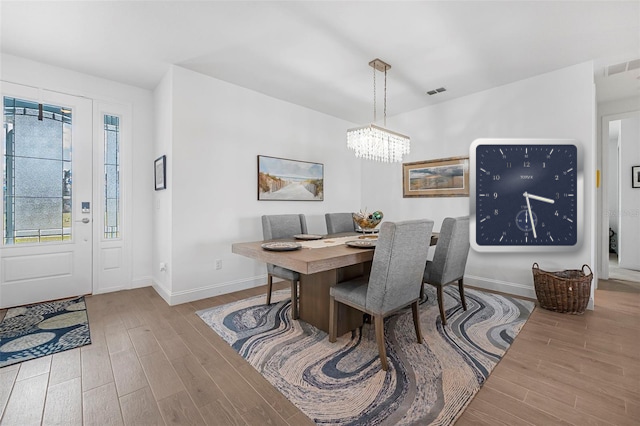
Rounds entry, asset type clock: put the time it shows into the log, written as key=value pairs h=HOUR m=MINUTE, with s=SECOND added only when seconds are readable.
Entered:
h=3 m=28
